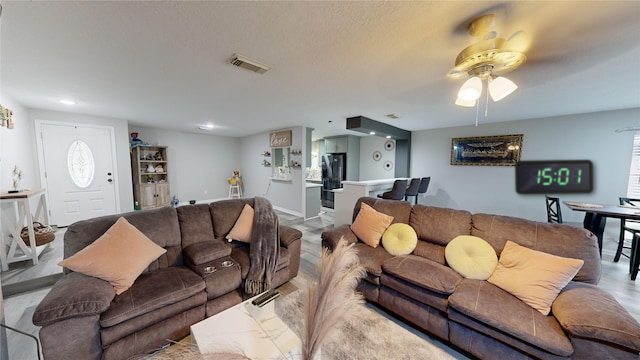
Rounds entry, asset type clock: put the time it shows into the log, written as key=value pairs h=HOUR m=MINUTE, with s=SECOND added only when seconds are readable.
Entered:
h=15 m=1
